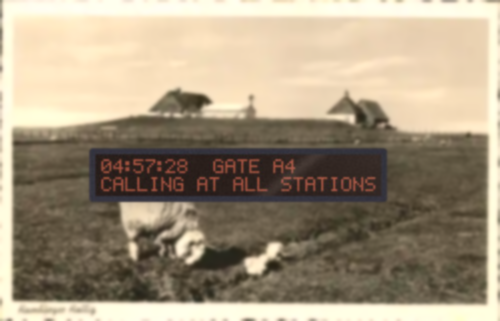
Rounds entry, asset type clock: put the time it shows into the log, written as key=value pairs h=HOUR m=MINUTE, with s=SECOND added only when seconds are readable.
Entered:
h=4 m=57 s=28
